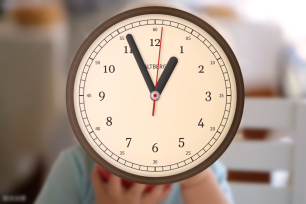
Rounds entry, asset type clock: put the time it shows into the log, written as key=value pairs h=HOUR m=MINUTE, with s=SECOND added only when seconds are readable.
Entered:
h=12 m=56 s=1
